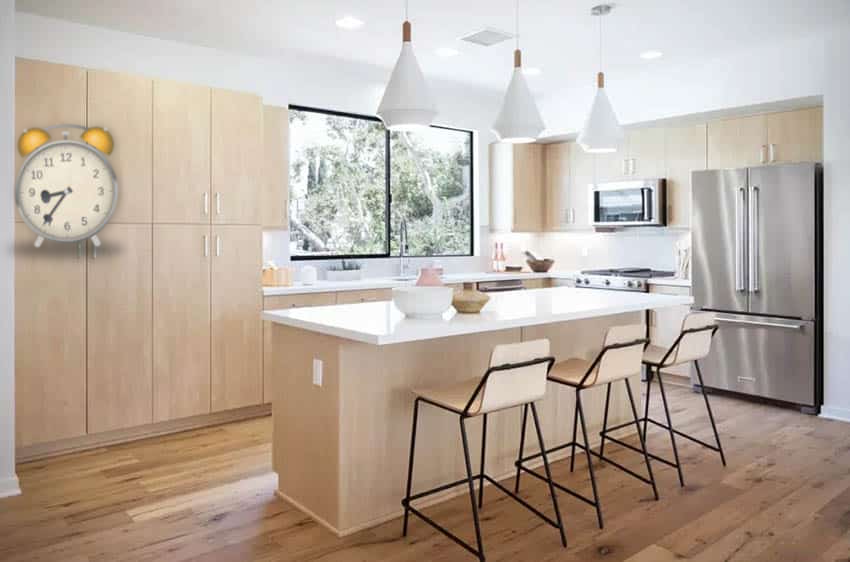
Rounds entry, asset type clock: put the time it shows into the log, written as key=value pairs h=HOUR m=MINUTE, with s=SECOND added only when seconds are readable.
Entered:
h=8 m=36
